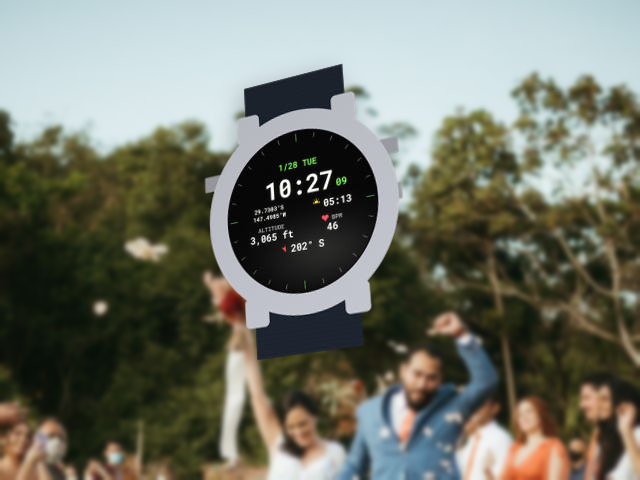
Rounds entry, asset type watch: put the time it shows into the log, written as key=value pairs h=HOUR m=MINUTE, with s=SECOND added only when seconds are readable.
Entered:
h=10 m=27 s=9
